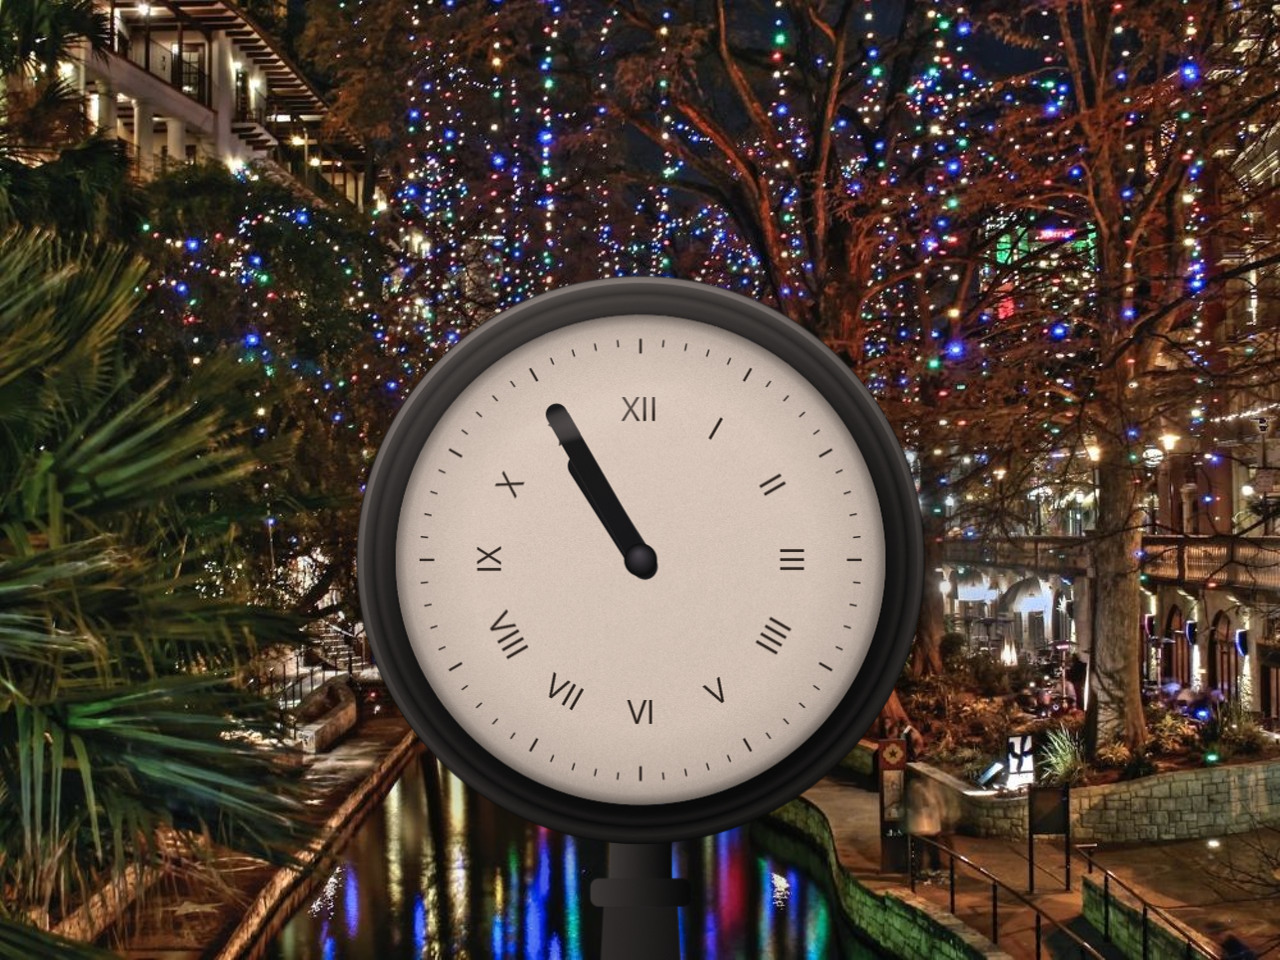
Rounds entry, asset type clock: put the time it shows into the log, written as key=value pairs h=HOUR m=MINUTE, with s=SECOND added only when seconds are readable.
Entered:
h=10 m=55
